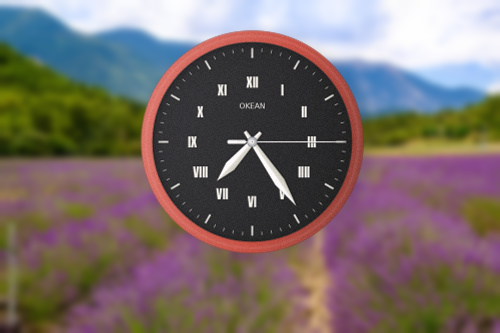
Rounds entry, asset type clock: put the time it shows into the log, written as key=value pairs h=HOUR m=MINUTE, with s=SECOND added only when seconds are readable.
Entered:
h=7 m=24 s=15
